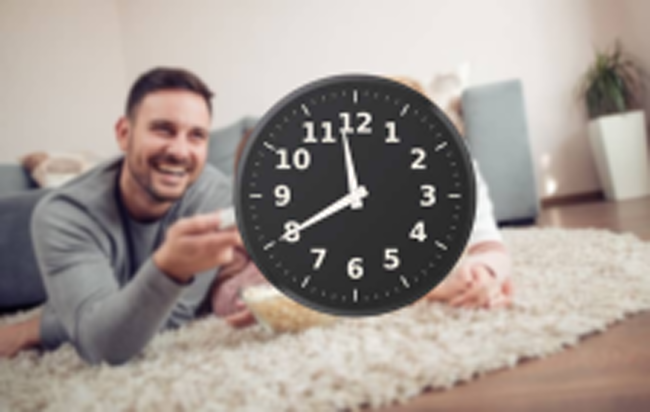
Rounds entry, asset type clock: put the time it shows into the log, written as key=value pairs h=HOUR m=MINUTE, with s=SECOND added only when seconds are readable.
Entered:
h=11 m=40
